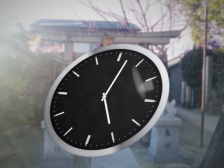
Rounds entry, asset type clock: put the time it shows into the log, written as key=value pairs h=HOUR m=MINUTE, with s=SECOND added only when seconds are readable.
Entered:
h=5 m=2
